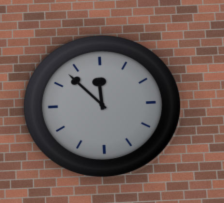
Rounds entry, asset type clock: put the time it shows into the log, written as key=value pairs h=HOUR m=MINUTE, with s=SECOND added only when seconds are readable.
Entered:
h=11 m=53
